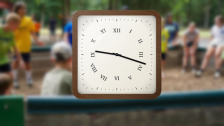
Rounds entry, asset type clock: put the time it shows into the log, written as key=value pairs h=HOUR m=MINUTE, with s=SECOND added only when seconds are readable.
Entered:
h=9 m=18
